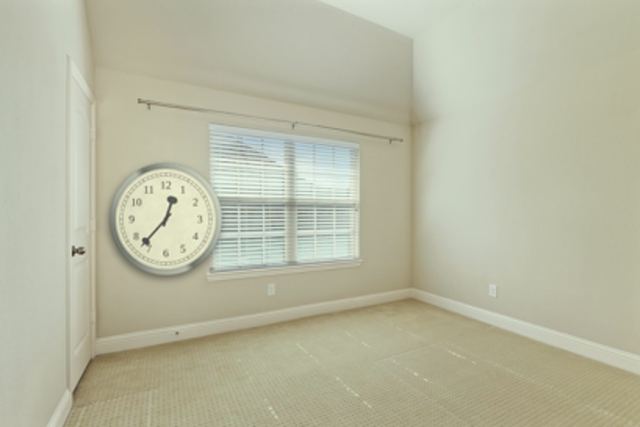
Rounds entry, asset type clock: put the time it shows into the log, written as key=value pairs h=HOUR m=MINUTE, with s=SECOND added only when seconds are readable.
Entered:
h=12 m=37
